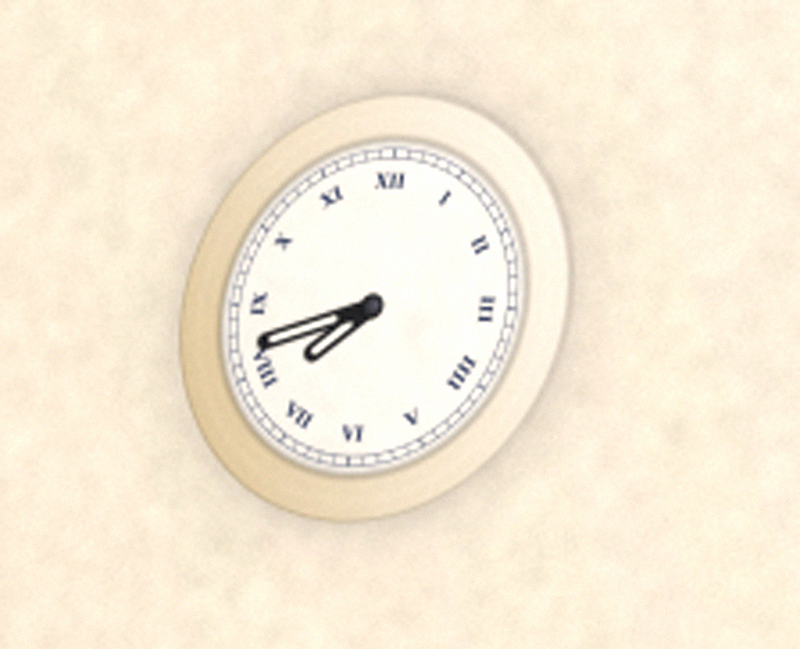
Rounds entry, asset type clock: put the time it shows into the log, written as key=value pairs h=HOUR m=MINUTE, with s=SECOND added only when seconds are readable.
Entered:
h=7 m=42
